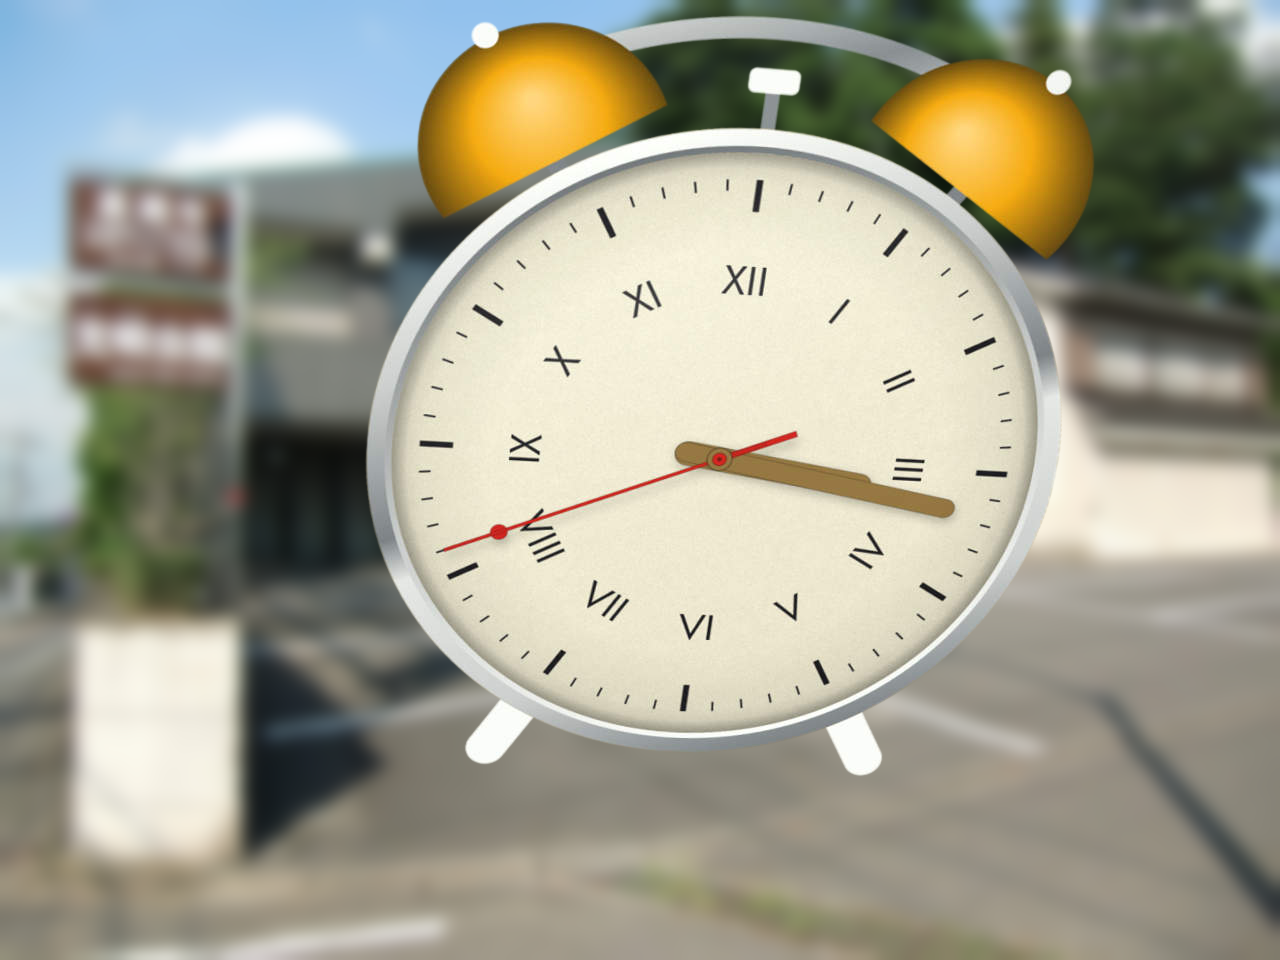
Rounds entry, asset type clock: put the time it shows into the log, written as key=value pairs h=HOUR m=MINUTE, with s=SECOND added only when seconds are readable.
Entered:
h=3 m=16 s=41
